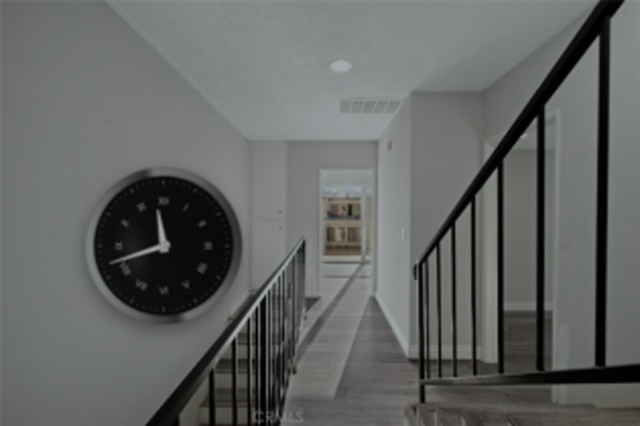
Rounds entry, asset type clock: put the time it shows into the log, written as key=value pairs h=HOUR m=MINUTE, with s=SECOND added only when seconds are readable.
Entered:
h=11 m=42
